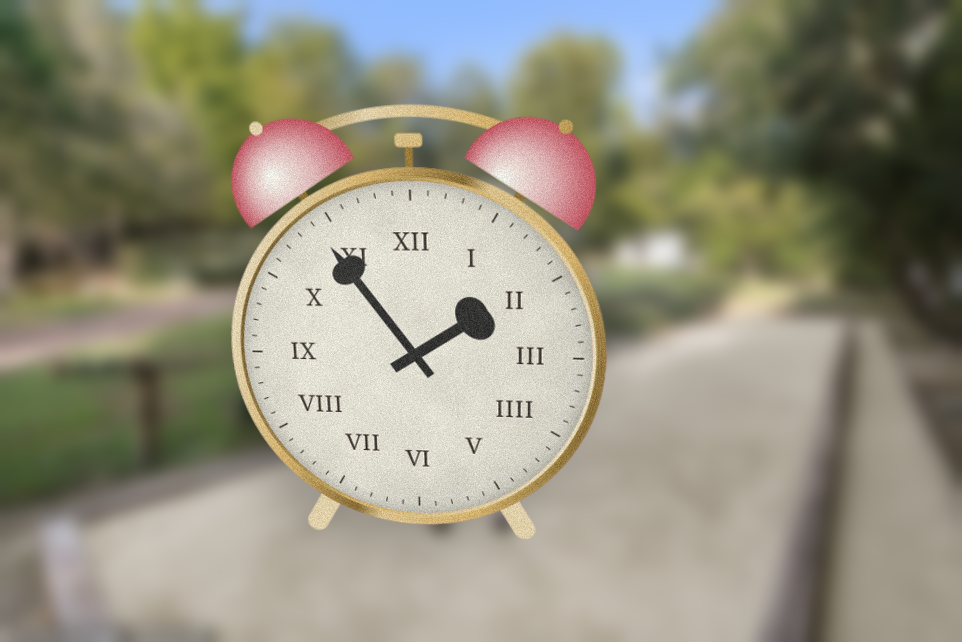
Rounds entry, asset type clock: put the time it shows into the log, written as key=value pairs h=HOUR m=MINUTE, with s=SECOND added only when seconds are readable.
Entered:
h=1 m=54
